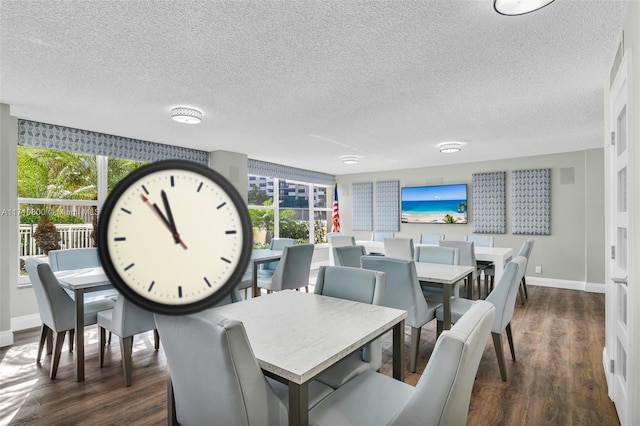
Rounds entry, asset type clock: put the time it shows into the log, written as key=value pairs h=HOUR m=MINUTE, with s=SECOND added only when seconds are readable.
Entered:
h=10 m=57 s=54
